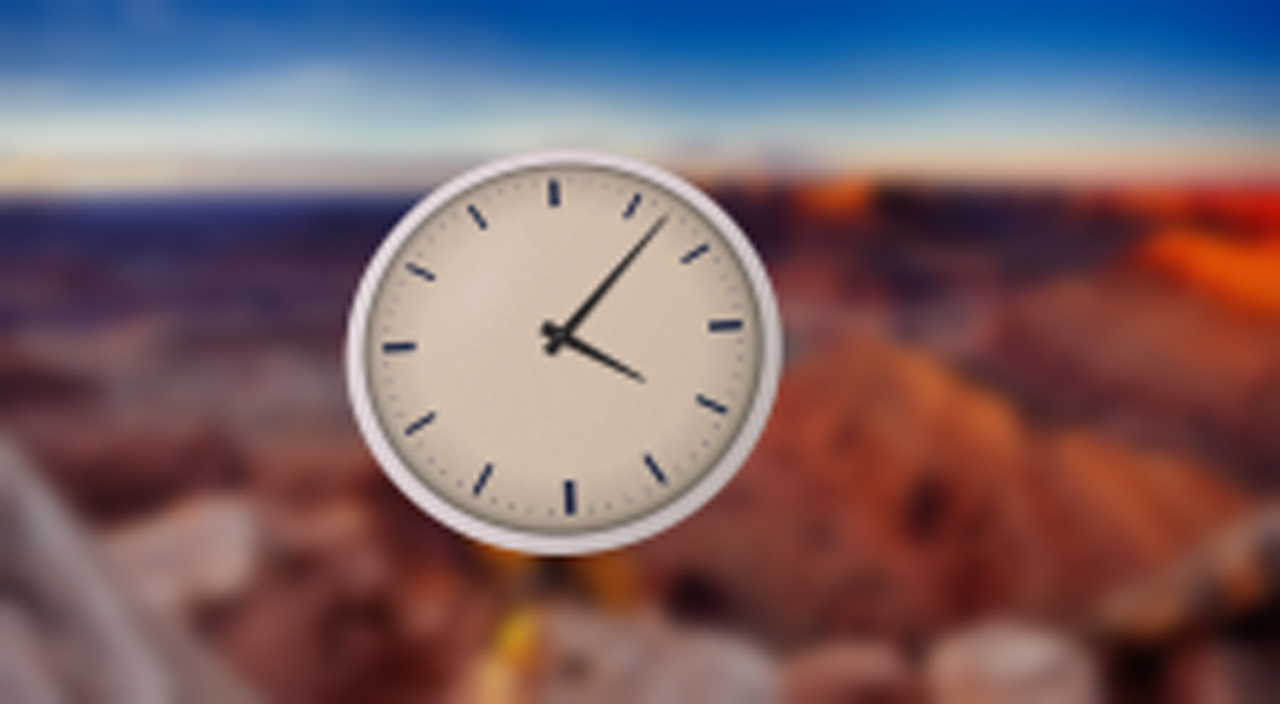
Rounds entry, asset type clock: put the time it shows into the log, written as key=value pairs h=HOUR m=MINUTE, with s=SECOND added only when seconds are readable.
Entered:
h=4 m=7
